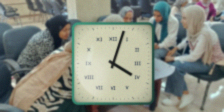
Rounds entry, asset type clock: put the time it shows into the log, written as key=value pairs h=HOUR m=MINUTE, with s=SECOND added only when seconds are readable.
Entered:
h=4 m=3
